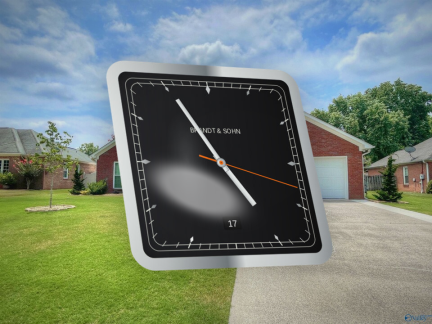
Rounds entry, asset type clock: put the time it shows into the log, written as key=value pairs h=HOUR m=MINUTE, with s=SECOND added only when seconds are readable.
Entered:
h=4 m=55 s=18
